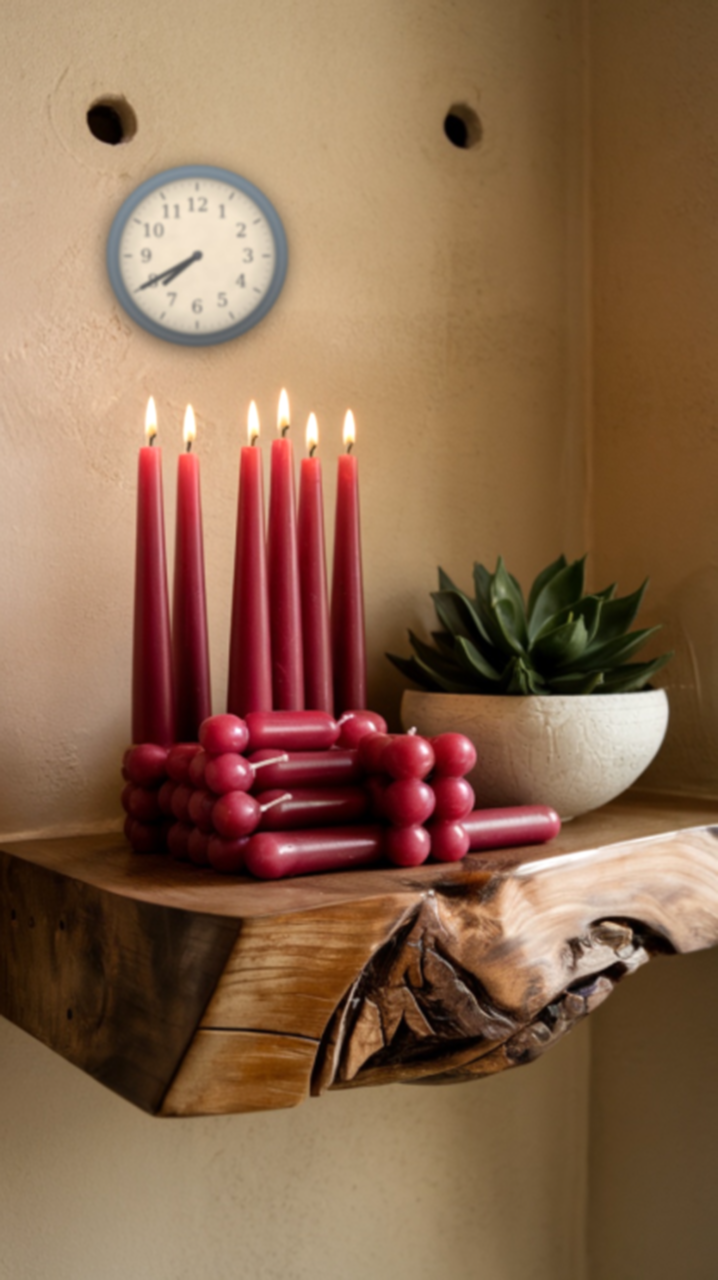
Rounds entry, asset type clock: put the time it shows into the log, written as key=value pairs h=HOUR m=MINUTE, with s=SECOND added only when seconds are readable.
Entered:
h=7 m=40
